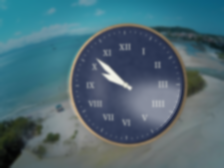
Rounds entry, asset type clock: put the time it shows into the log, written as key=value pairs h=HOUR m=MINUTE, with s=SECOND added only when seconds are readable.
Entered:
h=9 m=52
